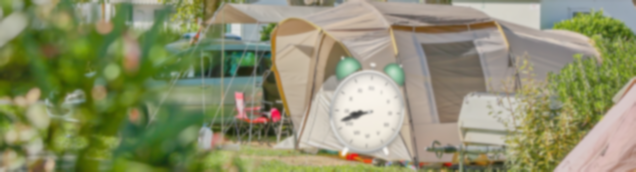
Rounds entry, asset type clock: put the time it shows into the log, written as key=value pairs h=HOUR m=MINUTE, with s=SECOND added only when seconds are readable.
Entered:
h=8 m=42
